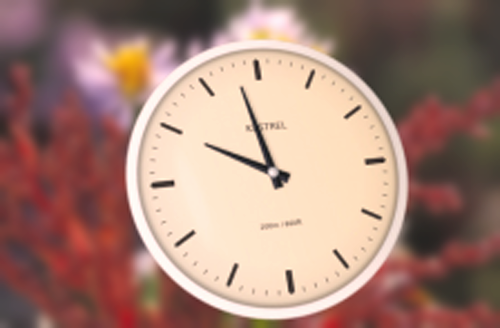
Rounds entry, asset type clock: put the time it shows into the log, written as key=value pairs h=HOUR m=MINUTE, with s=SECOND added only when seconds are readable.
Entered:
h=9 m=58
